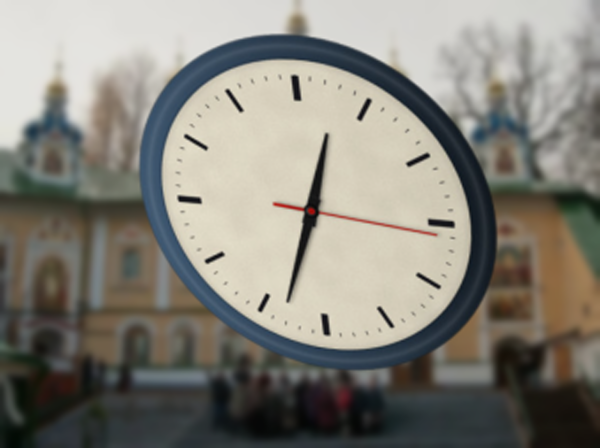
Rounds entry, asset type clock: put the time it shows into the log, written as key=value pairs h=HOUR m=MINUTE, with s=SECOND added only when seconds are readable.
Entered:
h=12 m=33 s=16
